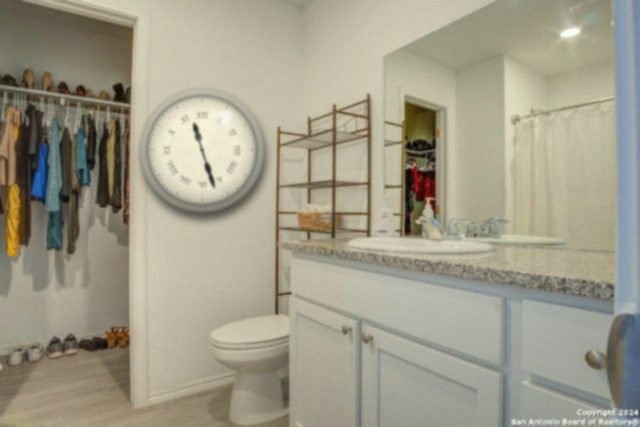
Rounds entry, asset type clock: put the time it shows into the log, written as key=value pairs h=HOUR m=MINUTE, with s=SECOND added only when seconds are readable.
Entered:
h=11 m=27
